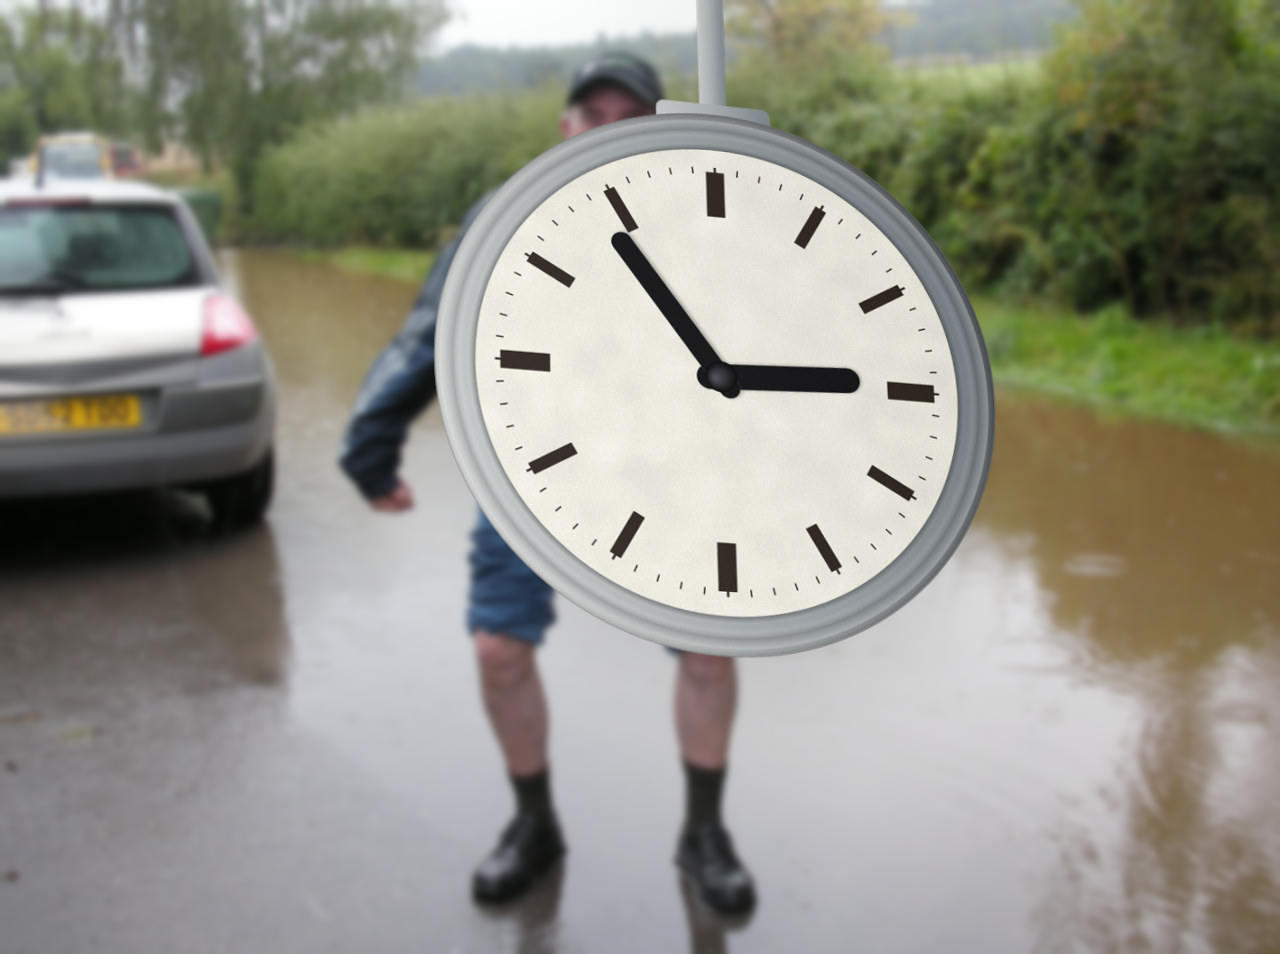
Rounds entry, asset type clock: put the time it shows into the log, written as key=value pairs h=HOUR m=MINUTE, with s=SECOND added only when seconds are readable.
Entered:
h=2 m=54
